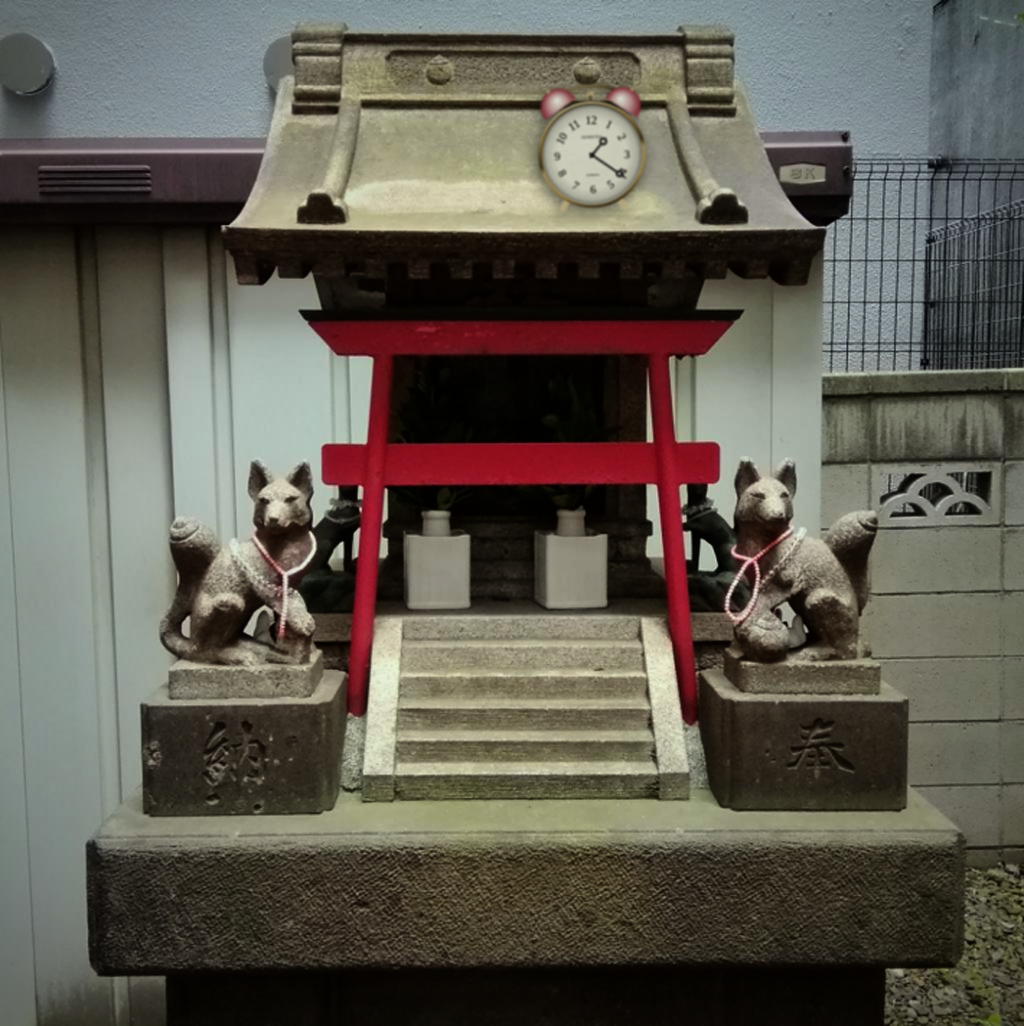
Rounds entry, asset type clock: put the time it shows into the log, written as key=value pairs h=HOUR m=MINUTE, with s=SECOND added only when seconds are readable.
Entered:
h=1 m=21
